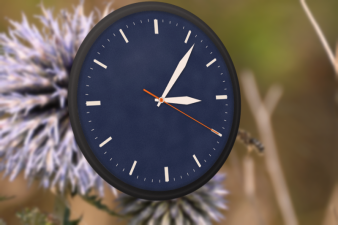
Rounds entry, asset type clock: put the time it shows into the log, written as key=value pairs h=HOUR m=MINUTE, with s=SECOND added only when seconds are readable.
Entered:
h=3 m=6 s=20
